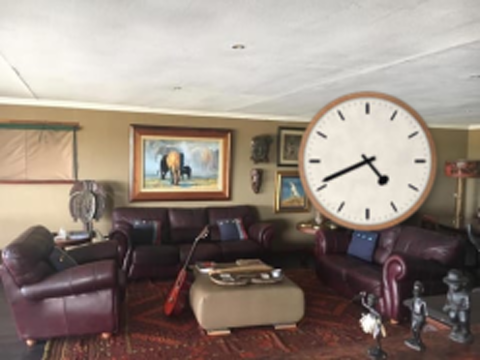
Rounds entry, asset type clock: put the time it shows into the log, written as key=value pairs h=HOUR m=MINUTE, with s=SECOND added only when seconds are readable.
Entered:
h=4 m=41
